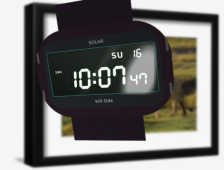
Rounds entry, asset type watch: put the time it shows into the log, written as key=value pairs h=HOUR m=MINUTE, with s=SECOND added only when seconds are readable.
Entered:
h=10 m=7 s=47
